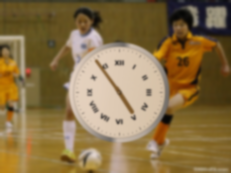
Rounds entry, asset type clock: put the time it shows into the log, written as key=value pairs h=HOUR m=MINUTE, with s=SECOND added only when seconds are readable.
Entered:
h=4 m=54
